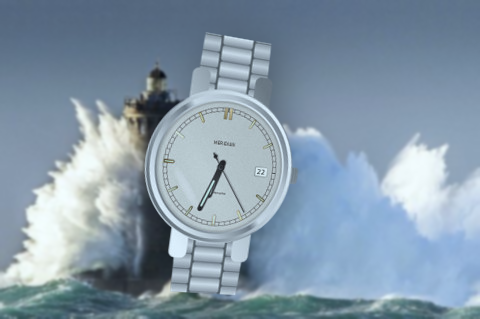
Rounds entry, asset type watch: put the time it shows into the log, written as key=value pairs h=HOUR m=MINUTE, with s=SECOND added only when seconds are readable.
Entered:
h=6 m=33 s=24
